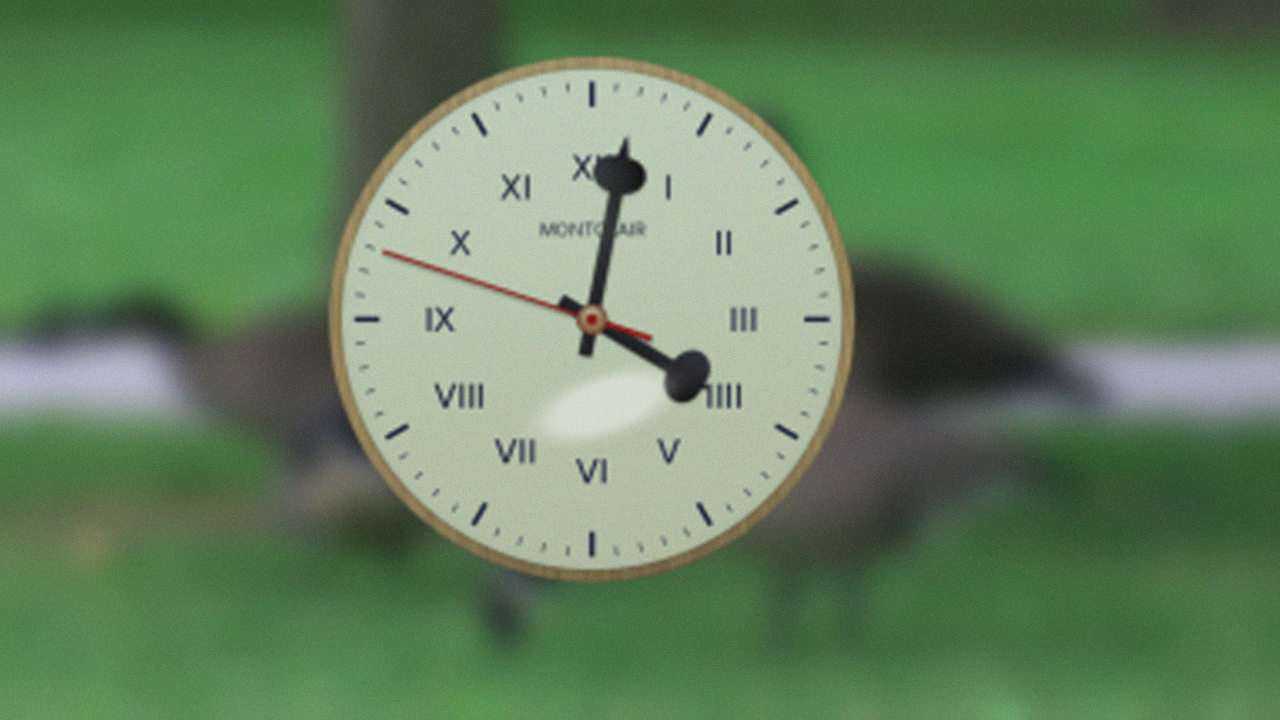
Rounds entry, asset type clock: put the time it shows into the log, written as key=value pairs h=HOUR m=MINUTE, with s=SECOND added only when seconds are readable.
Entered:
h=4 m=1 s=48
